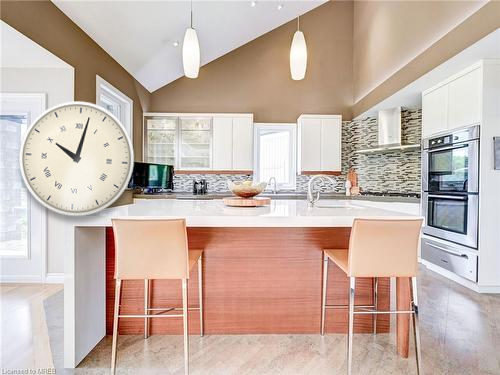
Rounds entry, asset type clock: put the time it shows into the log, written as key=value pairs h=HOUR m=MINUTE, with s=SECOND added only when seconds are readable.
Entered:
h=10 m=2
